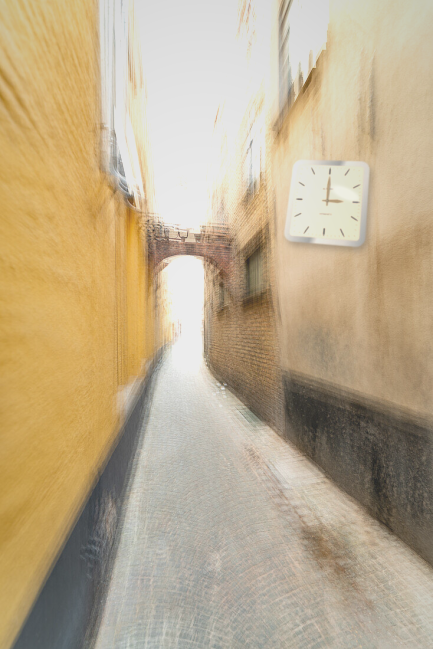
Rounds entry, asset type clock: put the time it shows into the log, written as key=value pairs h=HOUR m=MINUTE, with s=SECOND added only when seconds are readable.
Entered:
h=3 m=0
